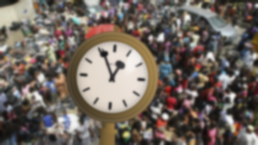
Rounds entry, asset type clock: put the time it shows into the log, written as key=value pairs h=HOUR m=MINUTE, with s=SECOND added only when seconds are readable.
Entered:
h=12 m=56
